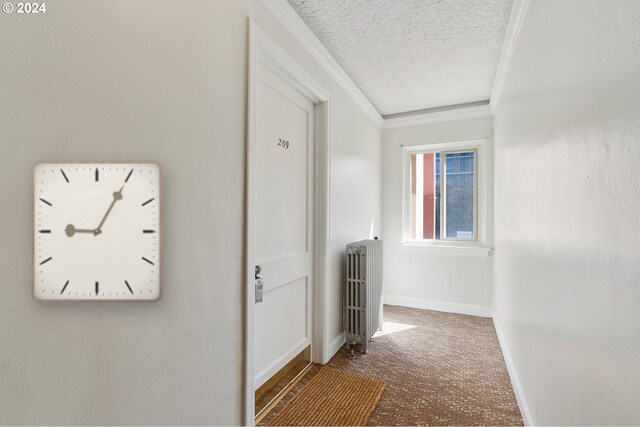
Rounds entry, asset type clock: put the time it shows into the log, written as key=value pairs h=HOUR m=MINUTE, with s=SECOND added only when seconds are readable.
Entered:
h=9 m=5
